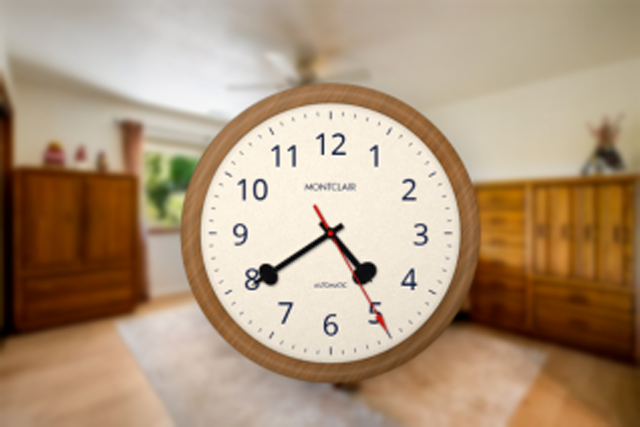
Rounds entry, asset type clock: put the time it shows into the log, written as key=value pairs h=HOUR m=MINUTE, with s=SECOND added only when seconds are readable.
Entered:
h=4 m=39 s=25
